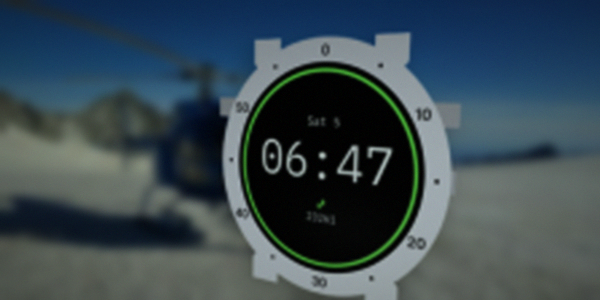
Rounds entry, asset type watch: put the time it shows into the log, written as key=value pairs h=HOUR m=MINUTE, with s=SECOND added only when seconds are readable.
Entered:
h=6 m=47
